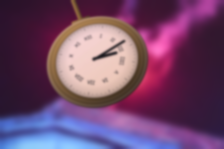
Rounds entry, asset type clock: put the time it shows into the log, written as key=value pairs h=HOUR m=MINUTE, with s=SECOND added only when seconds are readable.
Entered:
h=3 m=13
